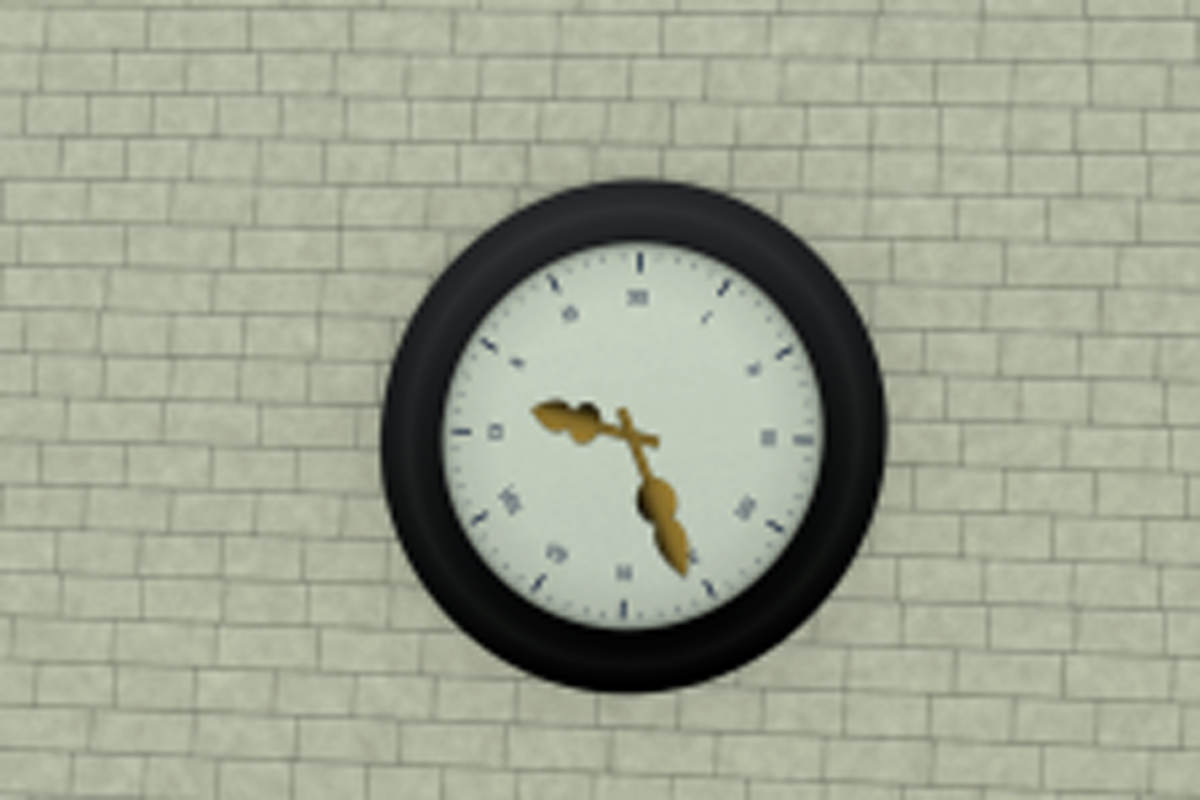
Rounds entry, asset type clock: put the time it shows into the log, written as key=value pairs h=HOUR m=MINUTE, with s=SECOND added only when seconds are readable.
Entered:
h=9 m=26
